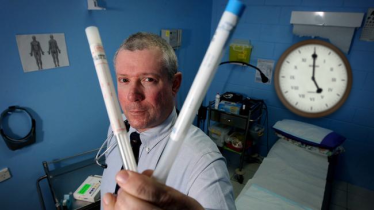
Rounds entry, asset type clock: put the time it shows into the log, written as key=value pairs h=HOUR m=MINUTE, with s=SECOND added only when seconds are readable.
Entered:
h=5 m=0
